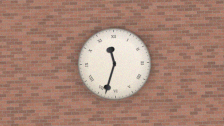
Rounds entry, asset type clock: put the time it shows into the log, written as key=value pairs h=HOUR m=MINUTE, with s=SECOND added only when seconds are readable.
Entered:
h=11 m=33
